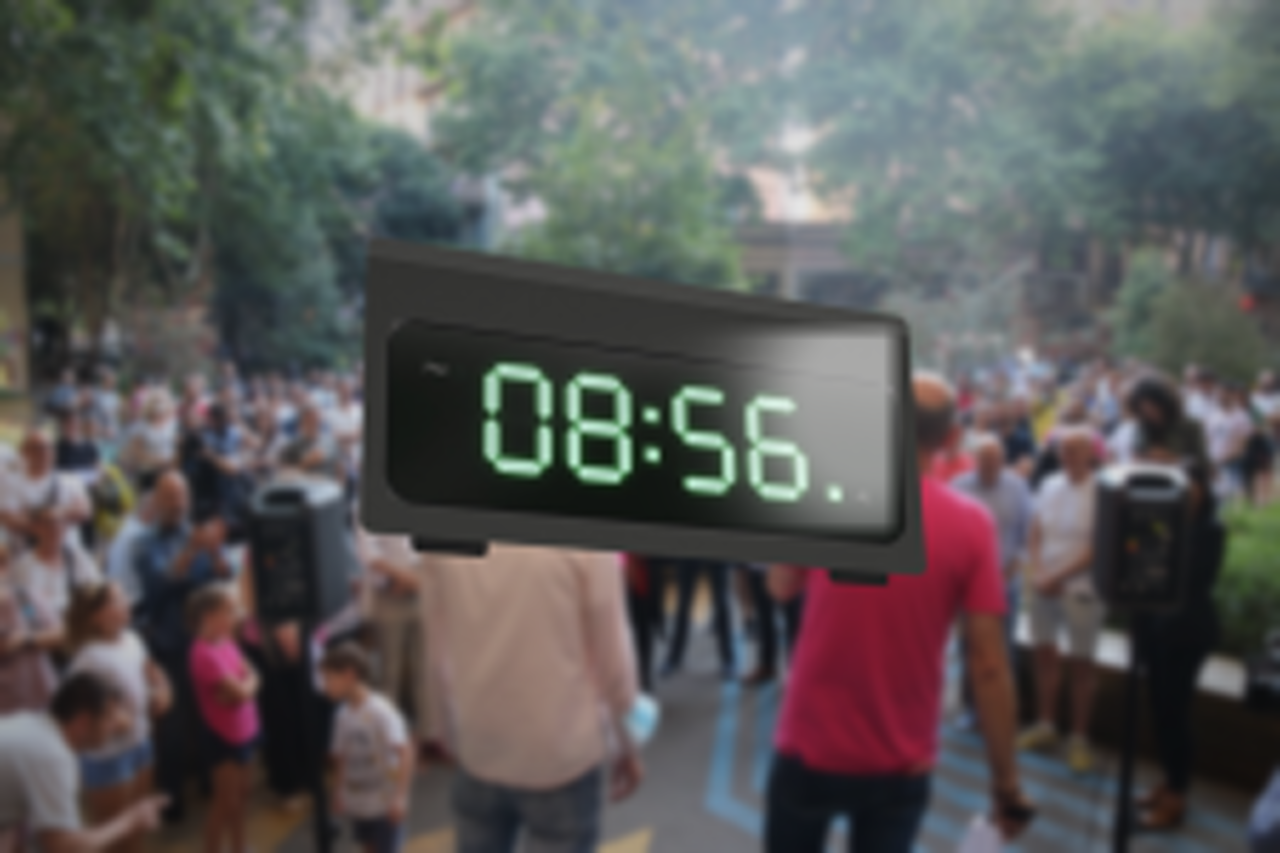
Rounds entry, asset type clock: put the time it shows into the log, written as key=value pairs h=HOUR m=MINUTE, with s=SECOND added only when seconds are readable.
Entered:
h=8 m=56
